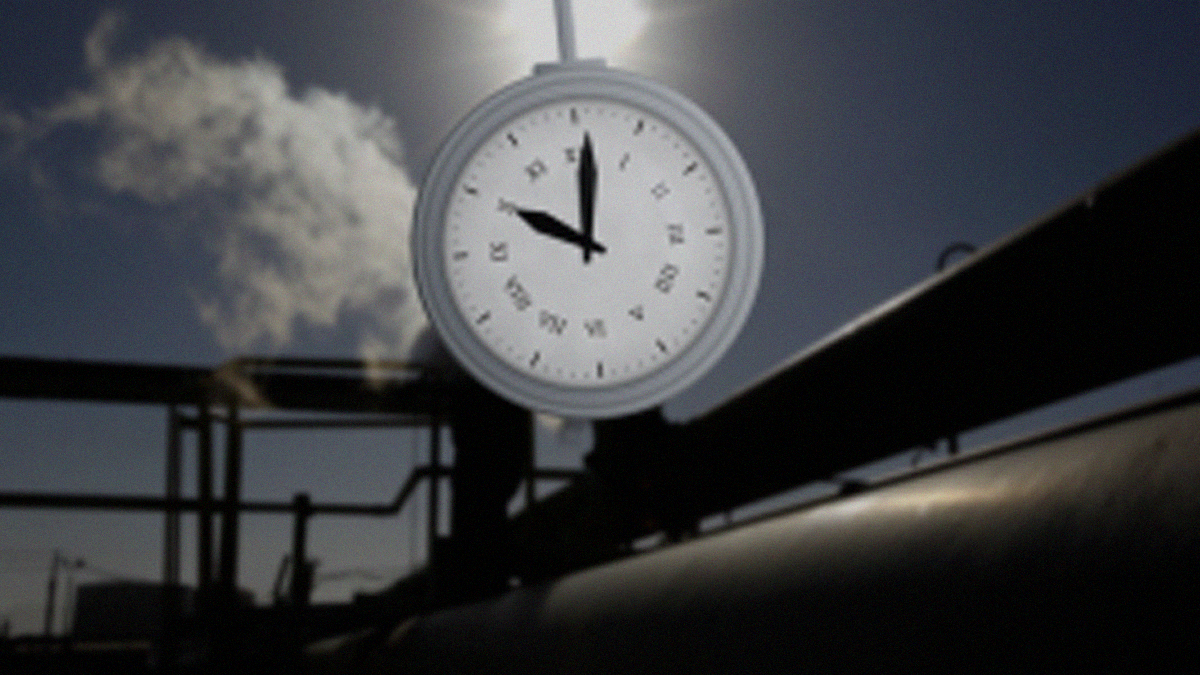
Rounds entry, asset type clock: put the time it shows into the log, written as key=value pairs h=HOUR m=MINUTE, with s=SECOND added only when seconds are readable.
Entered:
h=10 m=1
